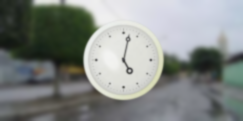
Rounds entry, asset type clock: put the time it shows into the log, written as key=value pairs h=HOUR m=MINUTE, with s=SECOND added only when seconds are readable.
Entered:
h=5 m=2
